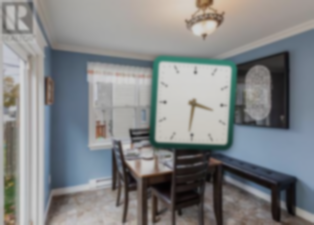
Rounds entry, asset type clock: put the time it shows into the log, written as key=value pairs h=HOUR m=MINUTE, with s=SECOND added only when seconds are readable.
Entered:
h=3 m=31
